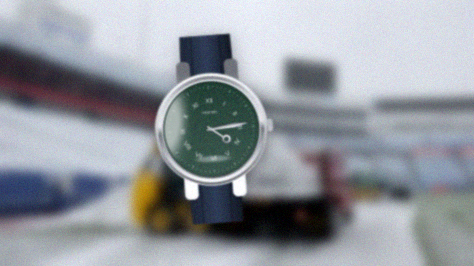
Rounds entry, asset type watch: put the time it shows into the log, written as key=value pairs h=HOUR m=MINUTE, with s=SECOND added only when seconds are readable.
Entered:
h=4 m=14
